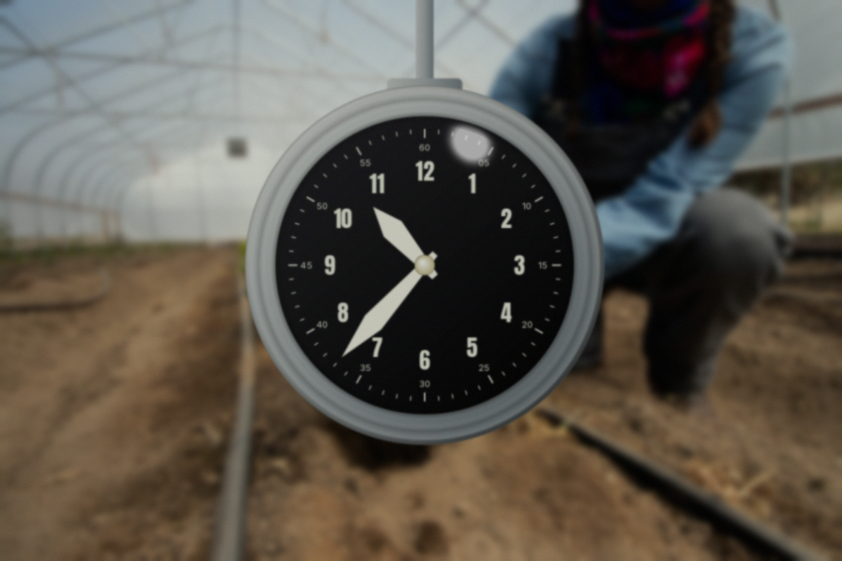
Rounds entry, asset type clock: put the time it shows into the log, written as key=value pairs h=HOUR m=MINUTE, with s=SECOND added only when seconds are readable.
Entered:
h=10 m=37
